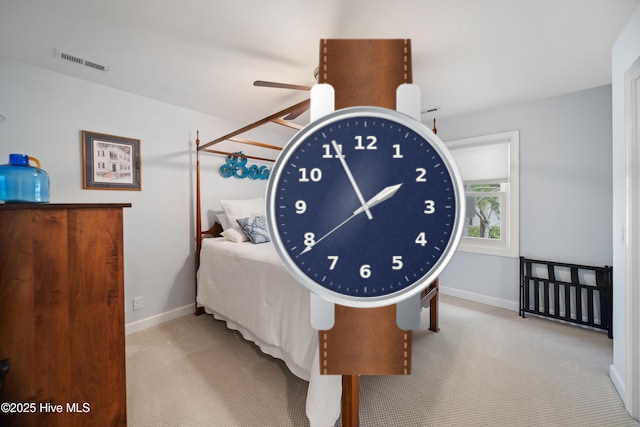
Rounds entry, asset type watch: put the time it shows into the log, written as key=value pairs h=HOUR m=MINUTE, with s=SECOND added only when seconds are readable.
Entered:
h=1 m=55 s=39
